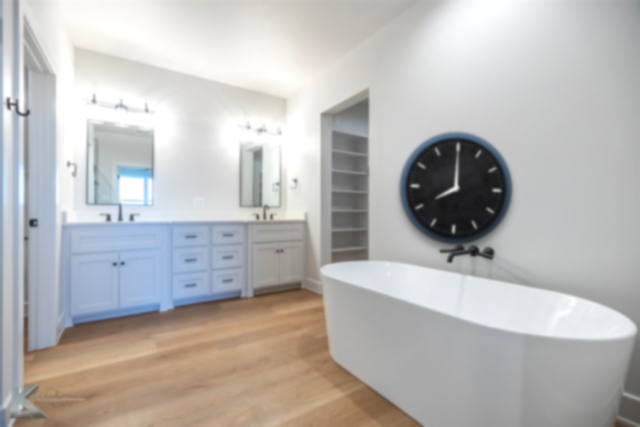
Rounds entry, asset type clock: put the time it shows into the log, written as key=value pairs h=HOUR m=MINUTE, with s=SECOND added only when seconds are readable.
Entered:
h=8 m=0
